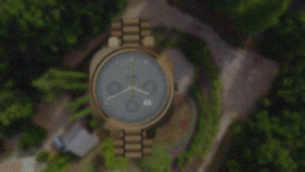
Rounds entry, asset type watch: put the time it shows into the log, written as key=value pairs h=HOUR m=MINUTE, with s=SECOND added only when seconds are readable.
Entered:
h=3 m=41
